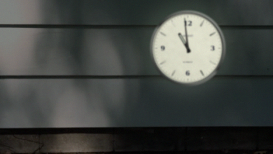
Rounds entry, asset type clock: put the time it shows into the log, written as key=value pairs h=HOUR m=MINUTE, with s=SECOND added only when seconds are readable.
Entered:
h=10 m=59
